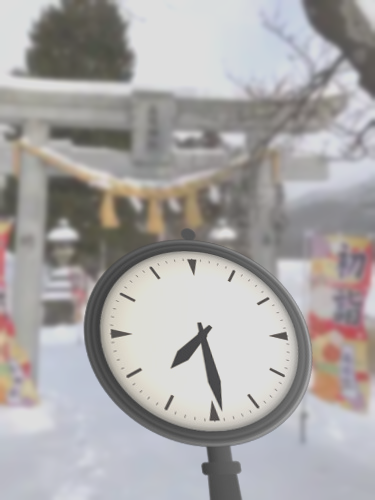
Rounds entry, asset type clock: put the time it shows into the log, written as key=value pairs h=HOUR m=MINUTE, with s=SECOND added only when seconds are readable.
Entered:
h=7 m=29
